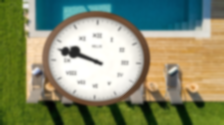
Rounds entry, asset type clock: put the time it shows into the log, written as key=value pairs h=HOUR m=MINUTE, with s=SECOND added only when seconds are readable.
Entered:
h=9 m=48
